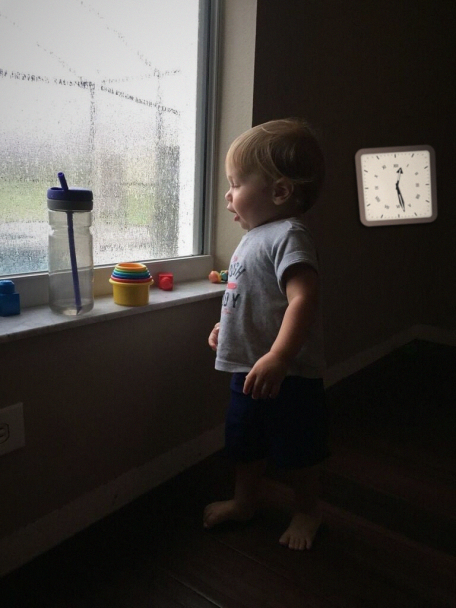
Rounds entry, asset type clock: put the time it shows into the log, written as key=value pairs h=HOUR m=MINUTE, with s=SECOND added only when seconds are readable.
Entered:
h=12 m=28
